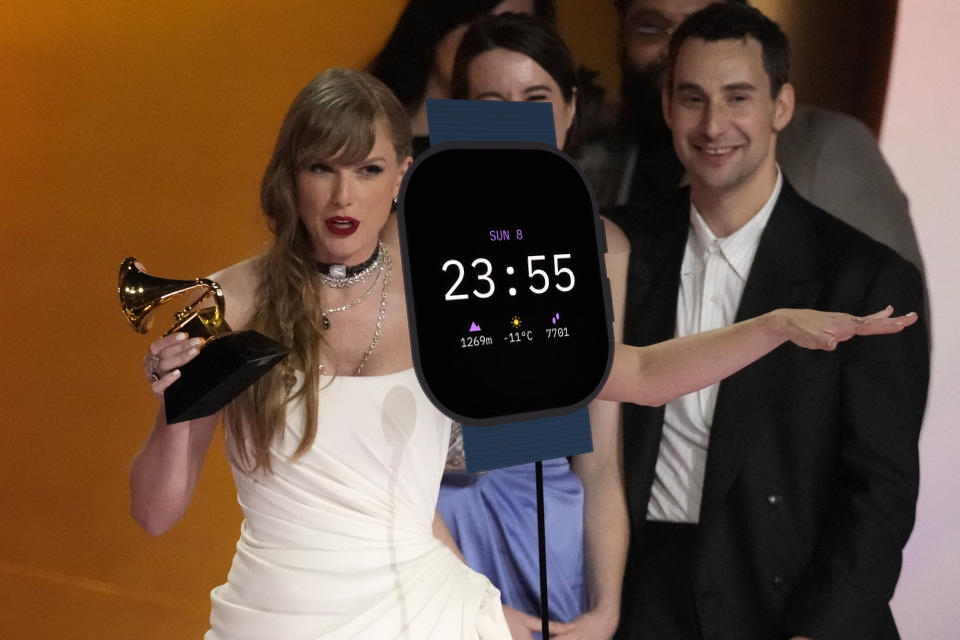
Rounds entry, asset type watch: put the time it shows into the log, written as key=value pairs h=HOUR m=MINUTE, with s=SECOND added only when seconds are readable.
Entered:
h=23 m=55
